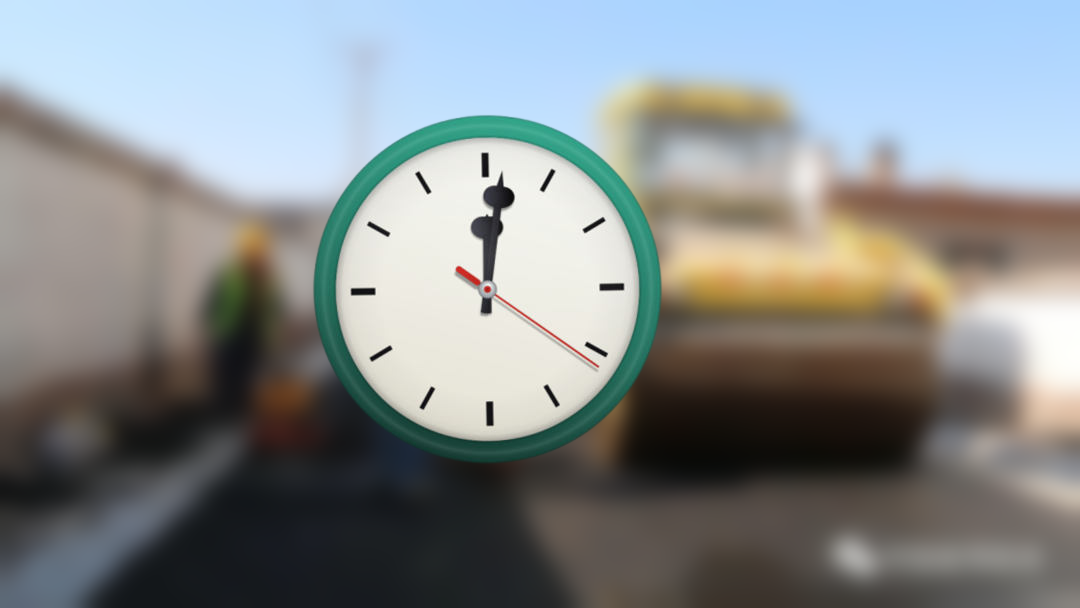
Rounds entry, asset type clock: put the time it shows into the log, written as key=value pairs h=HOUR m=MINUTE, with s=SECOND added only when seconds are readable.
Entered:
h=12 m=1 s=21
